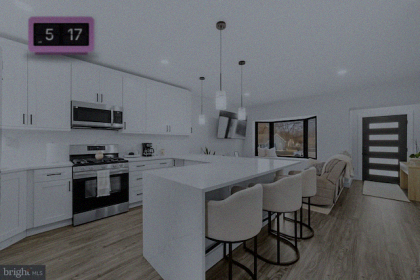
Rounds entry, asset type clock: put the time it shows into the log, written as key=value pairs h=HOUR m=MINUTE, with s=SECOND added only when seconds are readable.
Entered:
h=5 m=17
